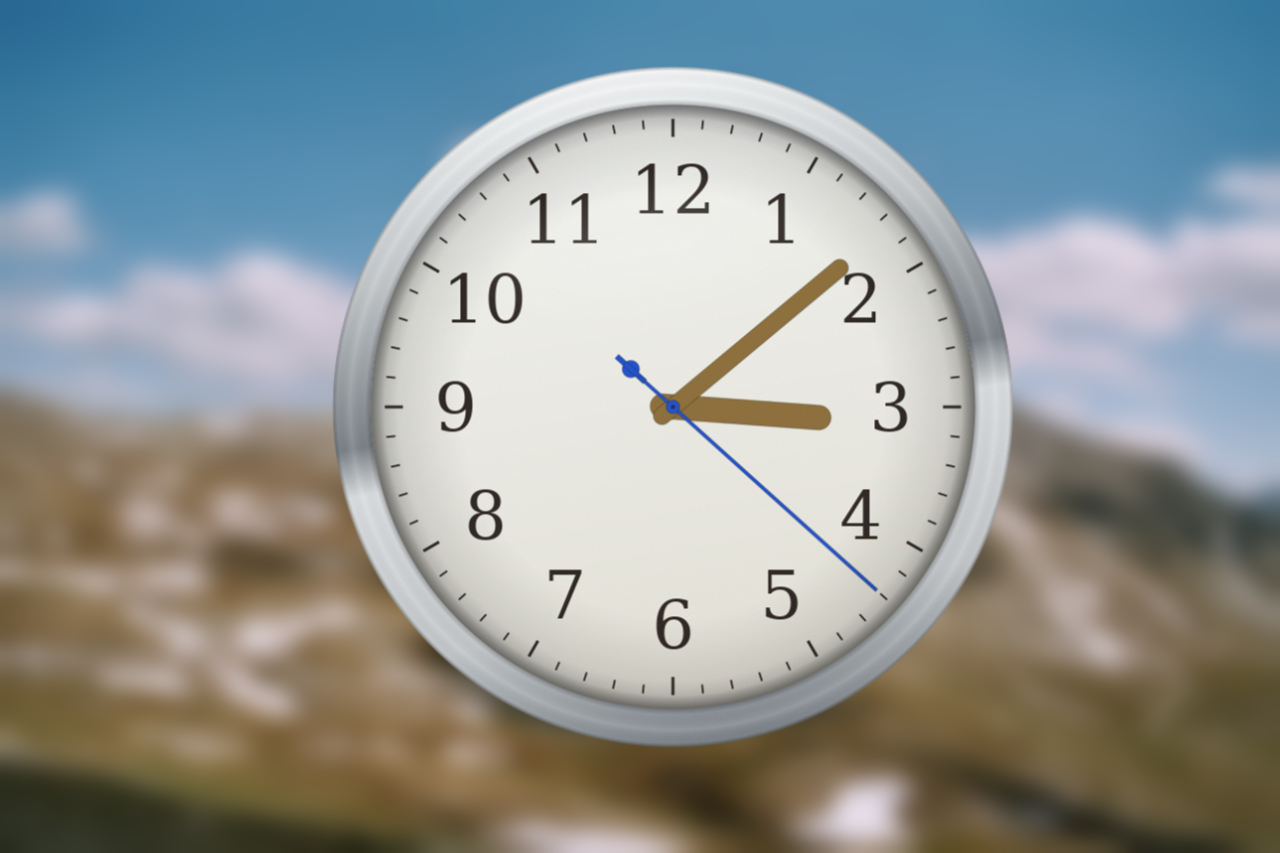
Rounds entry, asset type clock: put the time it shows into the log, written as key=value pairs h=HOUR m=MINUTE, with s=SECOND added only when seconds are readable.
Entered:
h=3 m=8 s=22
